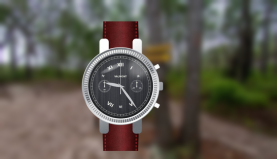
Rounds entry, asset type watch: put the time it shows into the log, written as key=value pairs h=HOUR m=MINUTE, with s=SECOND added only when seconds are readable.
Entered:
h=9 m=24
